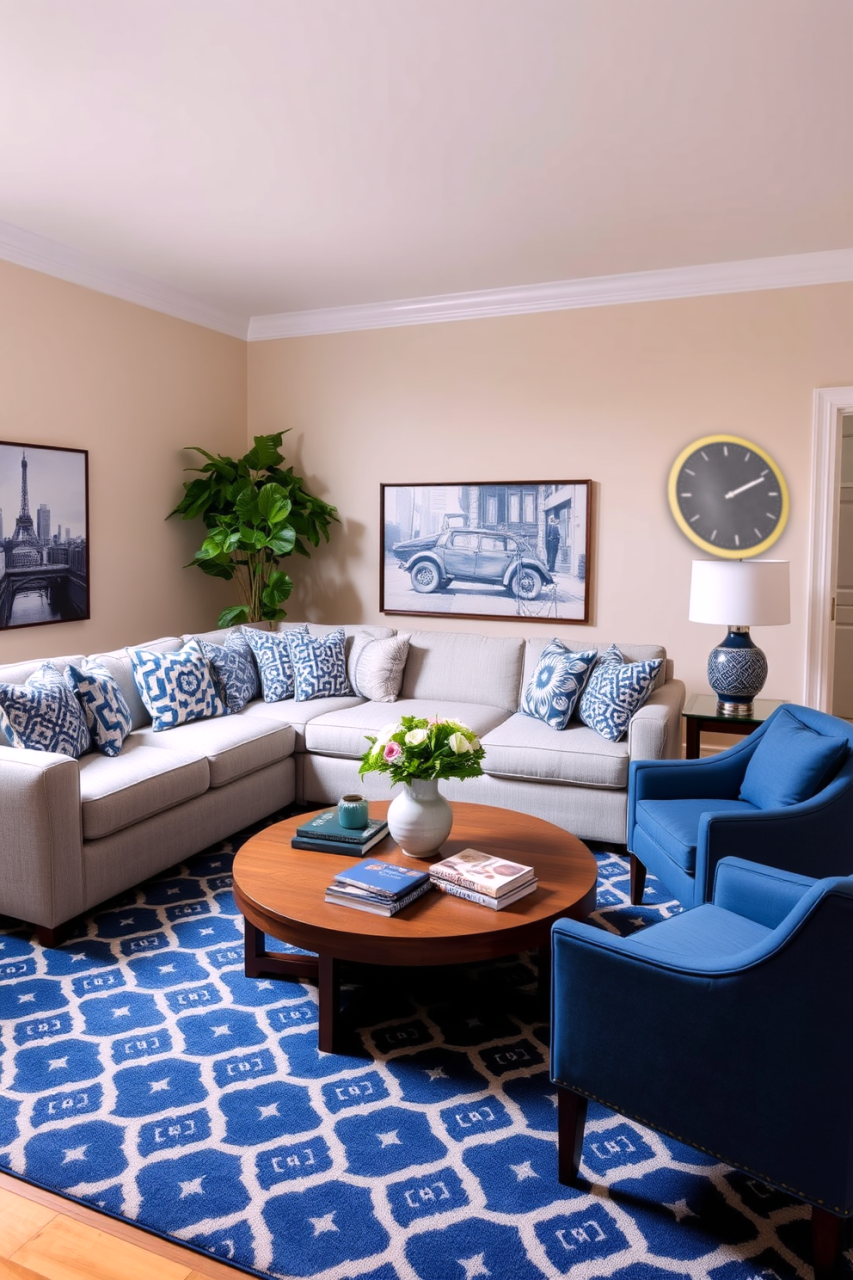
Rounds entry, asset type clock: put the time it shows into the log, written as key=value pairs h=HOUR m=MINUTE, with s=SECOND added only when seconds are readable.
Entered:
h=2 m=11
